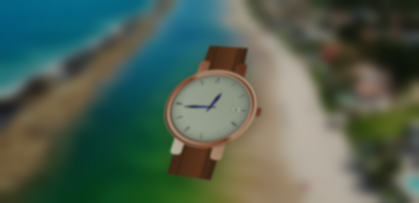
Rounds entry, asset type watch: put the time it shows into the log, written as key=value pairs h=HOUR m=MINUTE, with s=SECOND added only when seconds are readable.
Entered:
h=12 m=44
